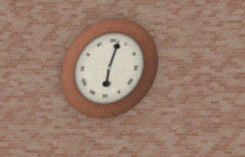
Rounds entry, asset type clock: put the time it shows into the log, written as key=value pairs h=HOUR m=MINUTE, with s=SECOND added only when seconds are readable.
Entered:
h=6 m=2
